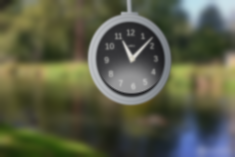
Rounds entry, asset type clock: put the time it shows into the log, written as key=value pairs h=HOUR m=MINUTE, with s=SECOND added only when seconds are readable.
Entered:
h=11 m=8
